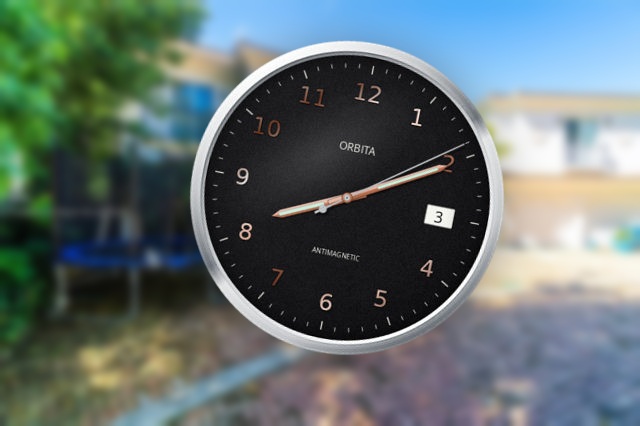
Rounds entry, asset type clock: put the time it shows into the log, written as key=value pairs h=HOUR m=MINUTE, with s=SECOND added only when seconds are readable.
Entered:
h=8 m=10 s=9
